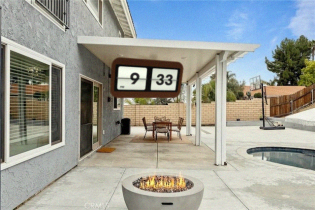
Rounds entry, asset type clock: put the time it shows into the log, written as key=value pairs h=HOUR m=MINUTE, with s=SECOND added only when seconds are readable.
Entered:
h=9 m=33
